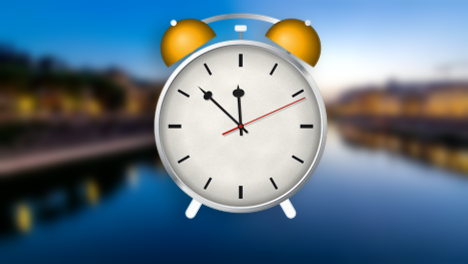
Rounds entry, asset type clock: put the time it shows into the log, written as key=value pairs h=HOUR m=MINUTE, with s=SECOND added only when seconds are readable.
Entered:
h=11 m=52 s=11
